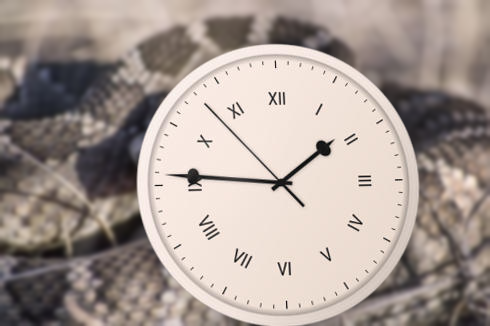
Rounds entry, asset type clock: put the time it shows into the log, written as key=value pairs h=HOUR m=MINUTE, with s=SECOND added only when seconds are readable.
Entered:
h=1 m=45 s=53
